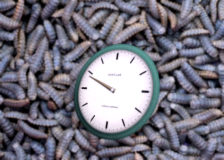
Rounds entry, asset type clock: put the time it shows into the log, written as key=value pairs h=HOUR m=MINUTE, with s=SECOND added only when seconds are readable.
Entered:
h=9 m=49
